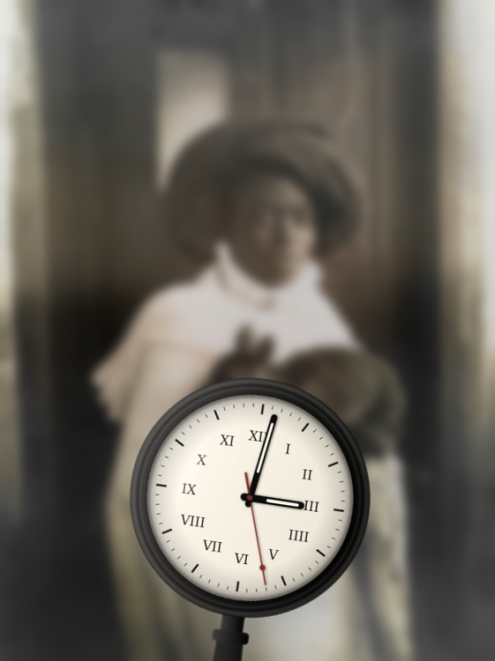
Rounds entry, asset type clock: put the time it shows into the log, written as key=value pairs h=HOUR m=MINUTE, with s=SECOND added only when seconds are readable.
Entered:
h=3 m=1 s=27
